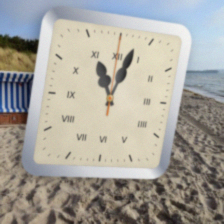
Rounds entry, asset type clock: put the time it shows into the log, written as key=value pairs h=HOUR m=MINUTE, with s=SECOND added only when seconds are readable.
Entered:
h=11 m=3 s=0
